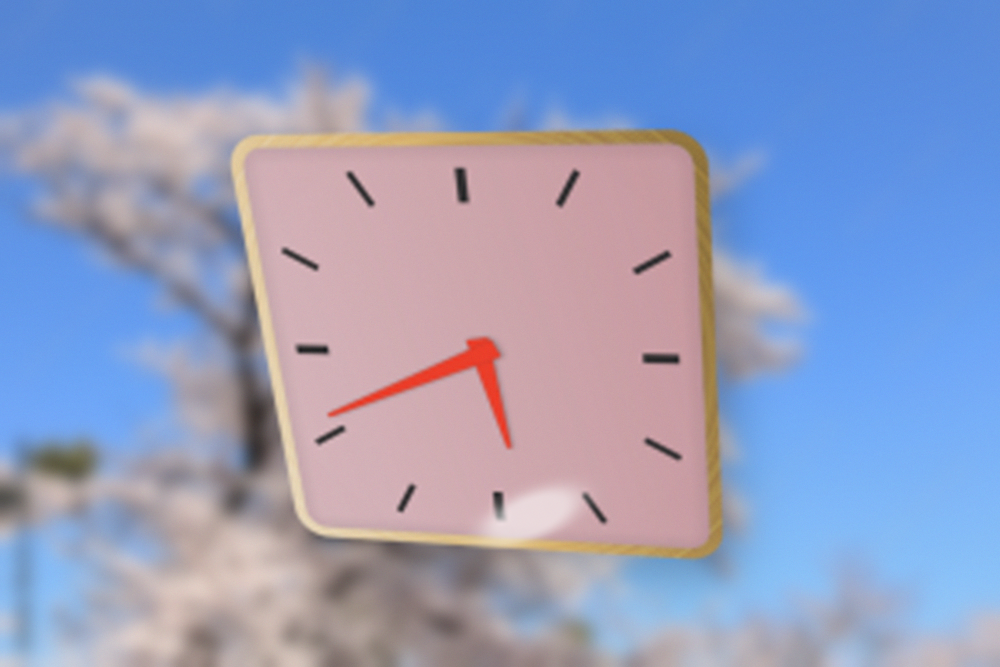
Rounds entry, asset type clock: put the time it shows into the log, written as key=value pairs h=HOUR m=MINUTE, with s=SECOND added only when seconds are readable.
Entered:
h=5 m=41
